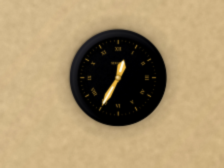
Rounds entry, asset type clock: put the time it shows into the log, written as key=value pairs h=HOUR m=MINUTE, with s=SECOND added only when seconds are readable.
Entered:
h=12 m=35
